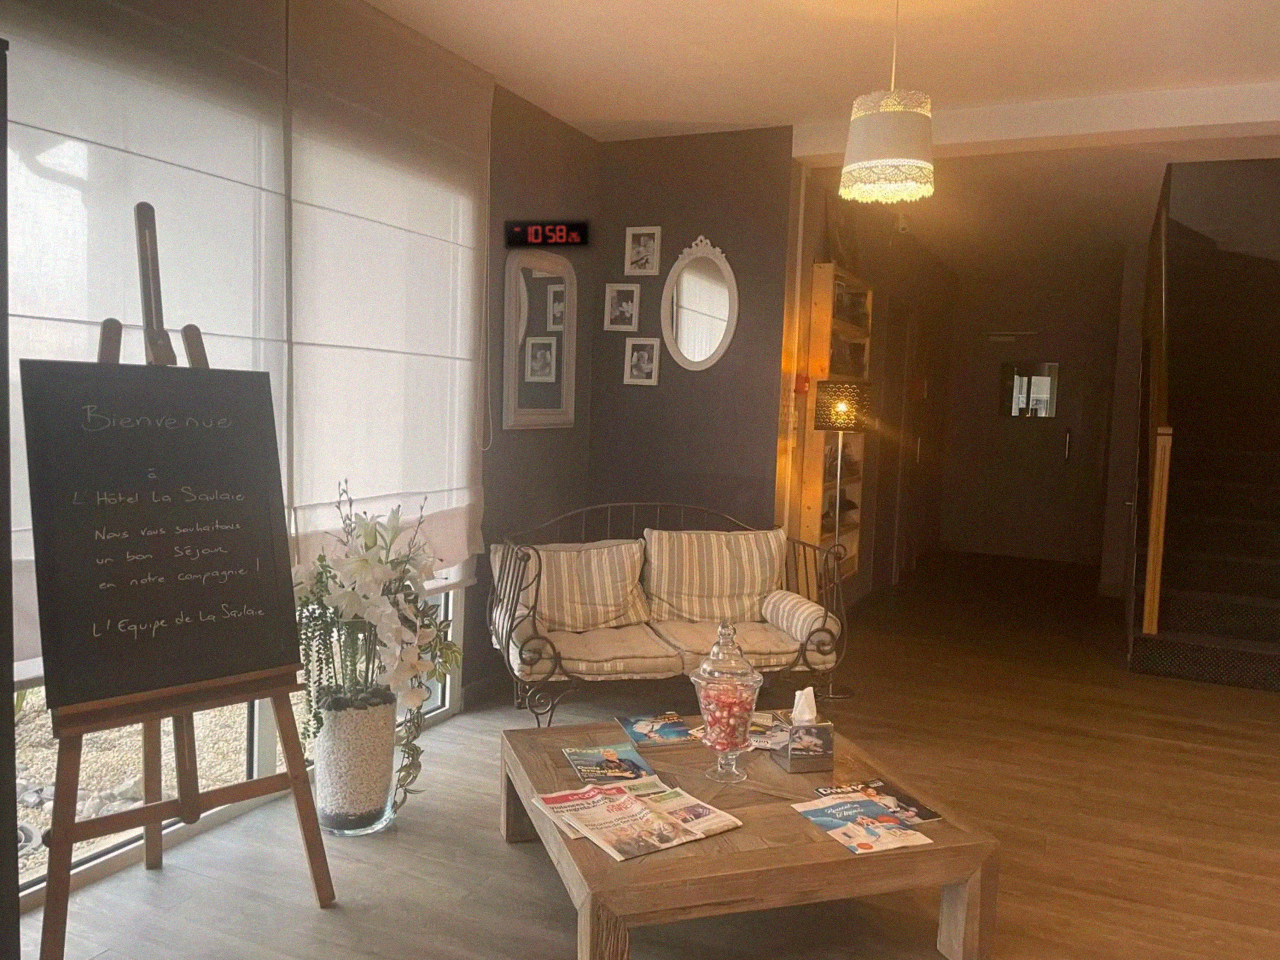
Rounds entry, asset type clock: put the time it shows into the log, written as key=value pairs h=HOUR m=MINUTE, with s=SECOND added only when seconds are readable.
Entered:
h=10 m=58
